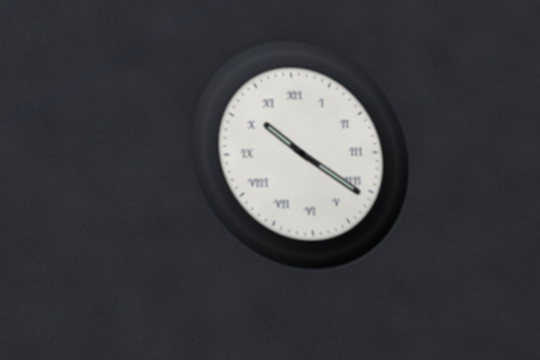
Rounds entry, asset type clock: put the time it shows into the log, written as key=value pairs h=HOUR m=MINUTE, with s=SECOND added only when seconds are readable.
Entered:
h=10 m=21
